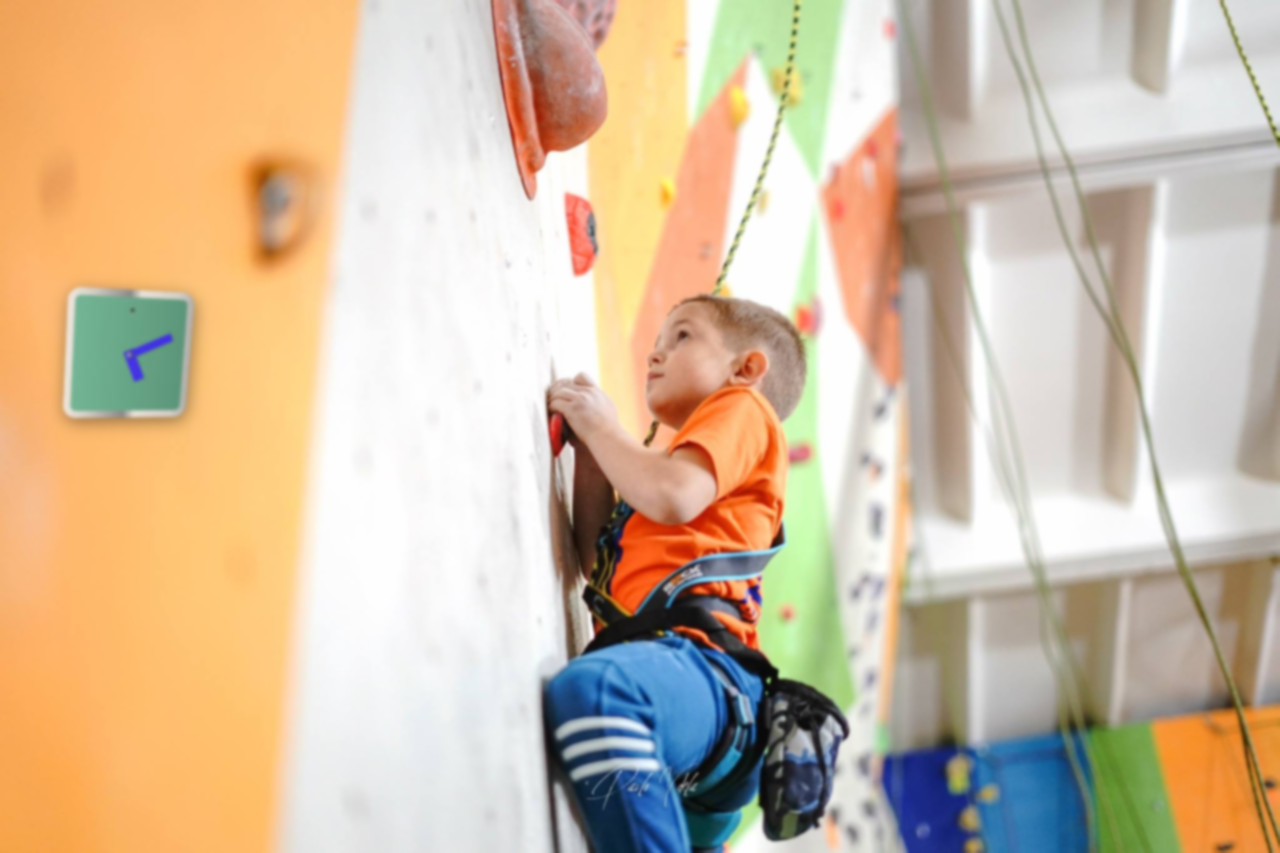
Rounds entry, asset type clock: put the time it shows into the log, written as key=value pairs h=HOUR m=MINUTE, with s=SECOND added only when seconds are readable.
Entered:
h=5 m=11
